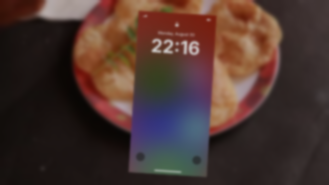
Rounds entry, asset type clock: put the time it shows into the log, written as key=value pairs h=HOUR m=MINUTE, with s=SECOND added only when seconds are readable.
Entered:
h=22 m=16
